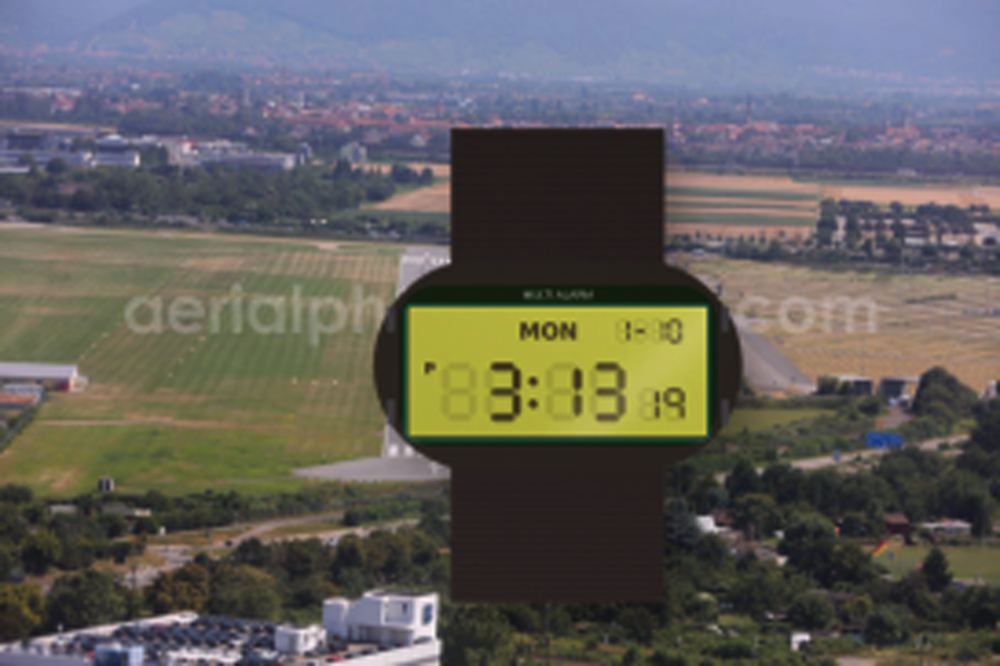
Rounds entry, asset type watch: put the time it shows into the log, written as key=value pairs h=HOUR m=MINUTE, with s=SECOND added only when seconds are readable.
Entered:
h=3 m=13 s=19
